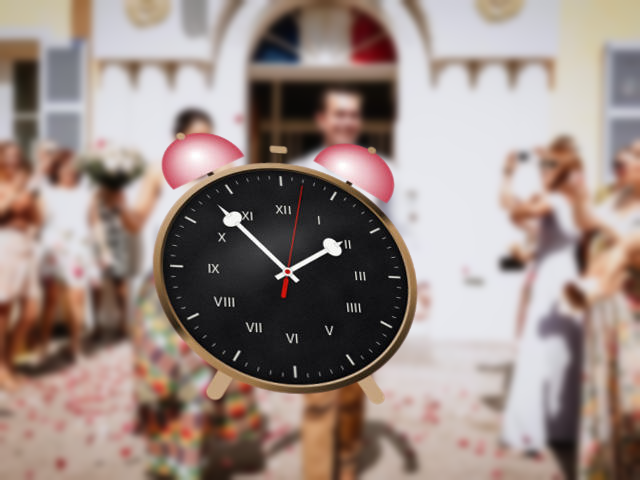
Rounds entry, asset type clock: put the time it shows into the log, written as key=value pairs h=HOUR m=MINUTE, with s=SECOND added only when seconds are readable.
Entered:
h=1 m=53 s=2
